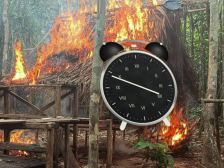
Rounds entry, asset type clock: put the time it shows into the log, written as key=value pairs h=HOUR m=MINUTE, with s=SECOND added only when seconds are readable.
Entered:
h=3 m=49
